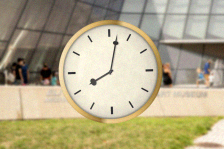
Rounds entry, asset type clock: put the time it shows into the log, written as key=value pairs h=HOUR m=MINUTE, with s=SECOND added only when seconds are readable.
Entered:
h=8 m=2
